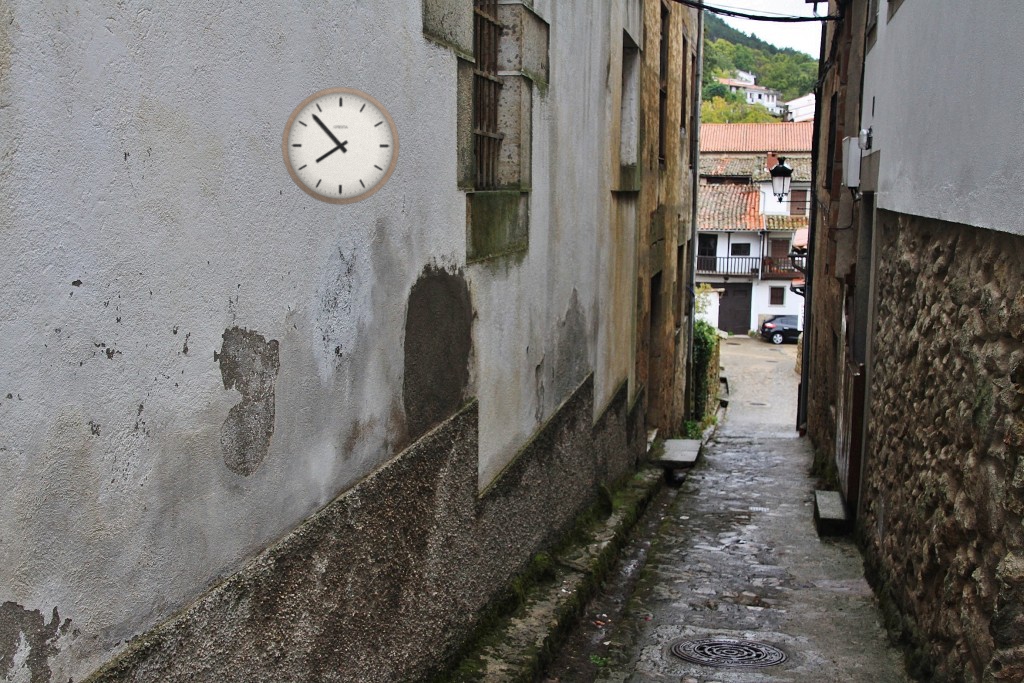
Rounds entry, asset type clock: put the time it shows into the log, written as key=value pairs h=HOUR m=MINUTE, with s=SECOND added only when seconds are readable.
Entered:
h=7 m=53
